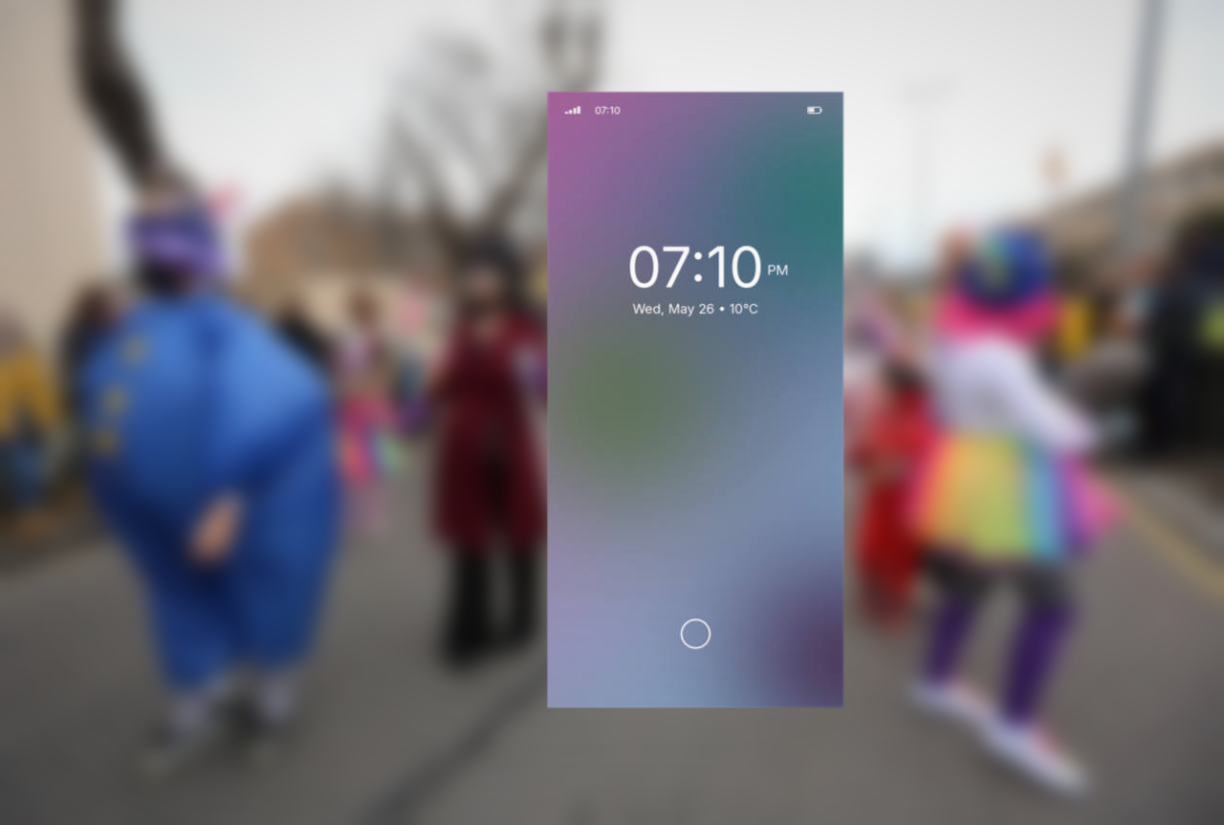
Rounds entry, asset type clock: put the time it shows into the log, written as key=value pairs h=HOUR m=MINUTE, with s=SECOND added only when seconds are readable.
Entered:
h=7 m=10
